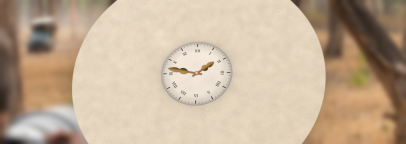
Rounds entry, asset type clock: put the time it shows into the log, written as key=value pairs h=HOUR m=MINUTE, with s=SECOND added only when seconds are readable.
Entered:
h=1 m=47
